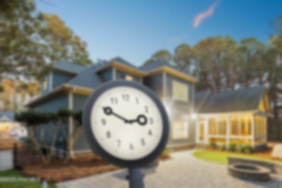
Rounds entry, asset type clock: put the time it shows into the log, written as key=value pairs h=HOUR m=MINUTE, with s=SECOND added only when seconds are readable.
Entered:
h=2 m=50
